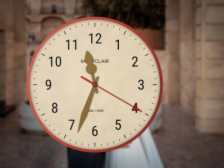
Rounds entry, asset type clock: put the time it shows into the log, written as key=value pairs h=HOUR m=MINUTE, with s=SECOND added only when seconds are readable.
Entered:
h=11 m=33 s=20
